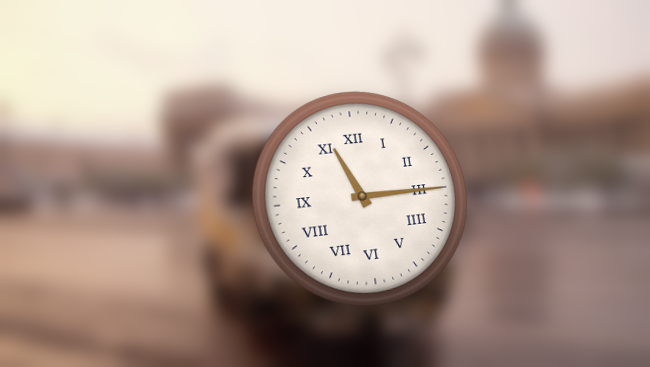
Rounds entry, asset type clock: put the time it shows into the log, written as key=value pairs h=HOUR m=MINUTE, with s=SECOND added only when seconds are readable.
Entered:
h=11 m=15
